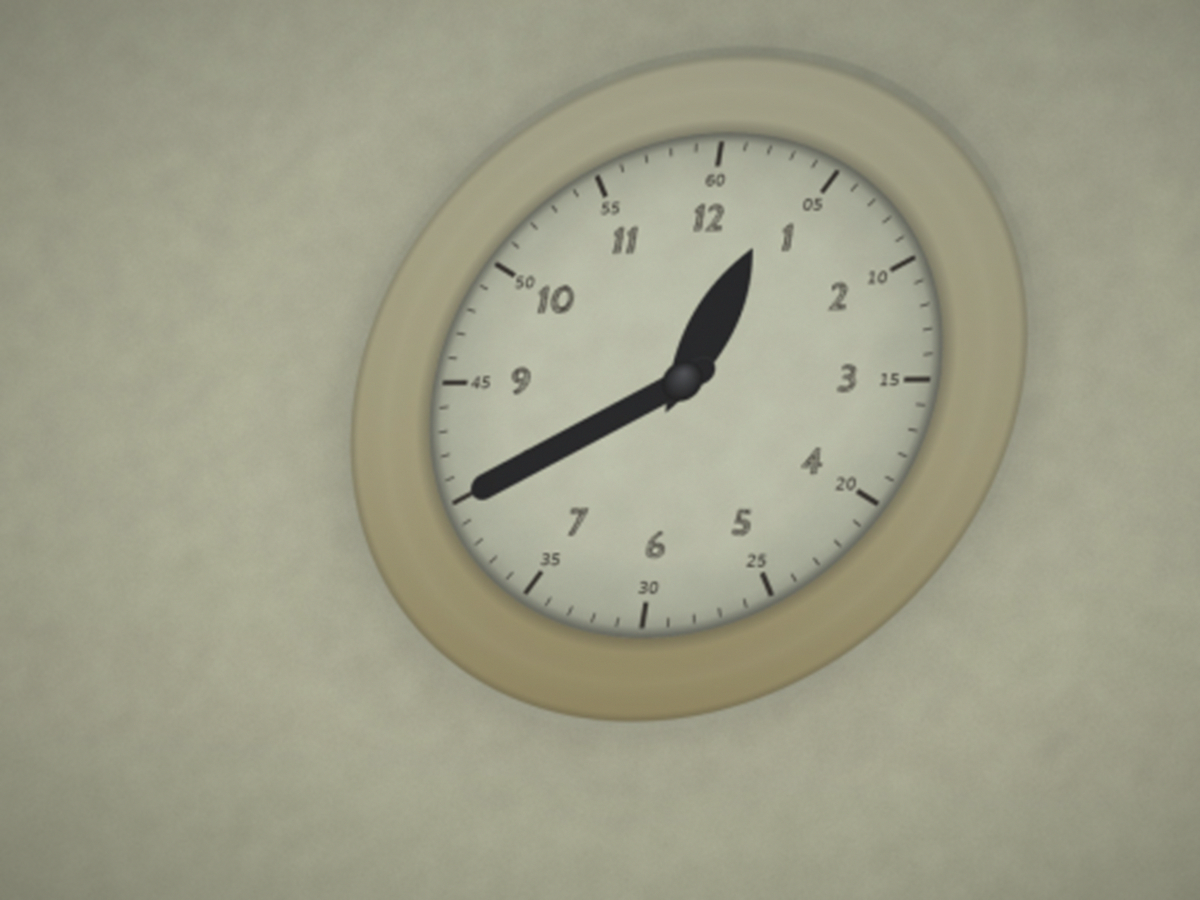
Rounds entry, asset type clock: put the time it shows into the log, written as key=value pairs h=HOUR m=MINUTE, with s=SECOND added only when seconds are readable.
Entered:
h=12 m=40
